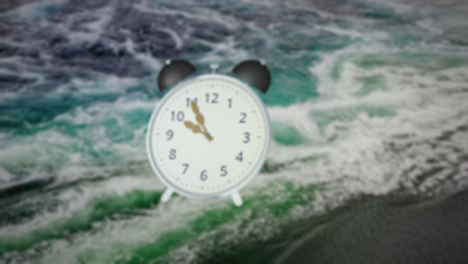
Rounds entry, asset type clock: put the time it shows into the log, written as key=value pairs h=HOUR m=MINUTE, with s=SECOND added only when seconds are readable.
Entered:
h=9 m=55
